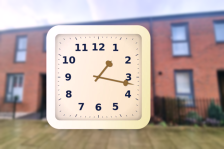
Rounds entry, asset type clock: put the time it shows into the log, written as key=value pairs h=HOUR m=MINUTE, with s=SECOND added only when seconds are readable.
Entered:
h=1 m=17
